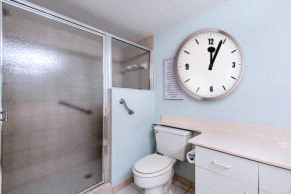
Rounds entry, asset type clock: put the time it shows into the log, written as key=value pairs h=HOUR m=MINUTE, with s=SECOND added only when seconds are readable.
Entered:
h=12 m=4
